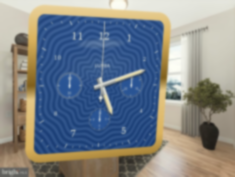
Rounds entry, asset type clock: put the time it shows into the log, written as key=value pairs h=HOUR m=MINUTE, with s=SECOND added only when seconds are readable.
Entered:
h=5 m=12
